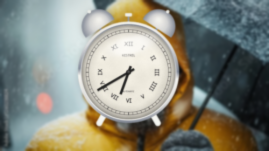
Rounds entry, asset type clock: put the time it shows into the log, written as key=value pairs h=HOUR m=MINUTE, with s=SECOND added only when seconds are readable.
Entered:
h=6 m=40
